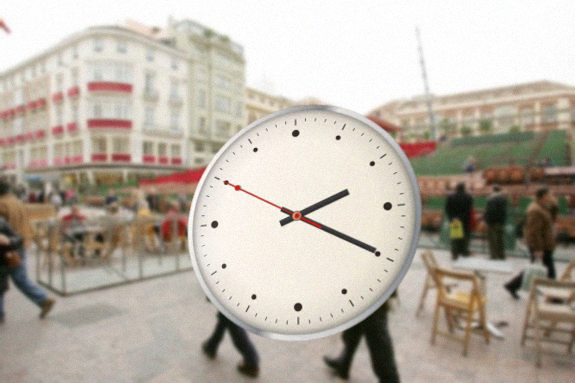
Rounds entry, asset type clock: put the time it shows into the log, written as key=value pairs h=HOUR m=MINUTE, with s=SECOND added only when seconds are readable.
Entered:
h=2 m=19 s=50
